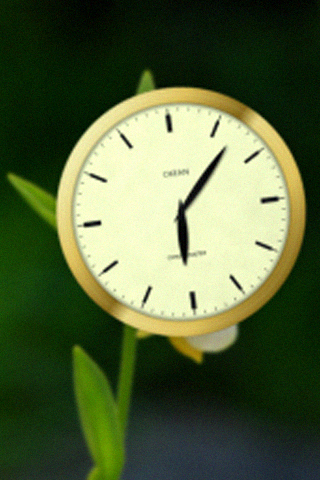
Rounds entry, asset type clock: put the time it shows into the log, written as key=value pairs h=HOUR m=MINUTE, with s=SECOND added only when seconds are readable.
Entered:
h=6 m=7
